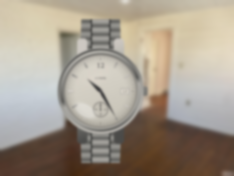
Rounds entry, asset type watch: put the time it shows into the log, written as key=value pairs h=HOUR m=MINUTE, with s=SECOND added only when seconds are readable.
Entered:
h=10 m=25
